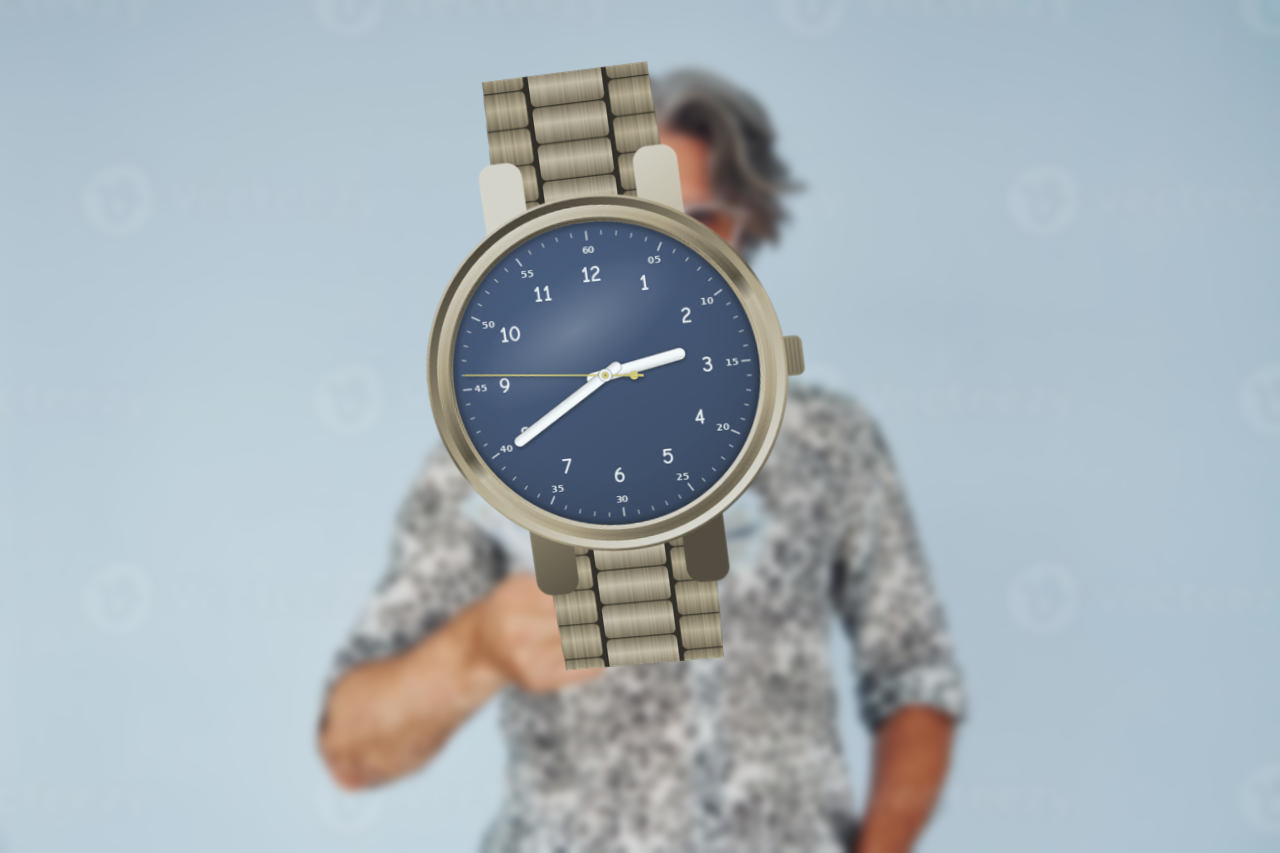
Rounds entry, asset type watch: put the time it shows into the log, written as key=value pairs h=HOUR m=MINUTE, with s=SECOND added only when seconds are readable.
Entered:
h=2 m=39 s=46
